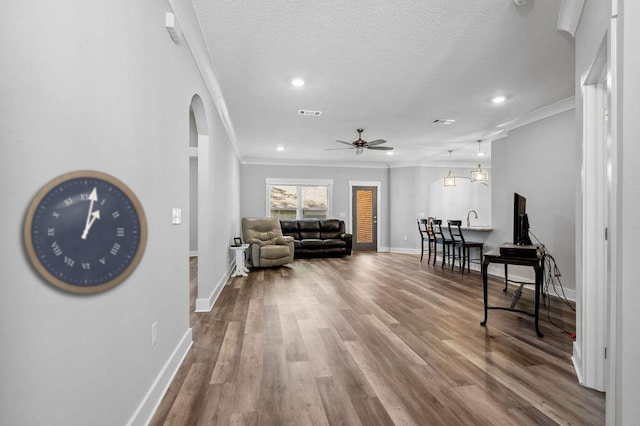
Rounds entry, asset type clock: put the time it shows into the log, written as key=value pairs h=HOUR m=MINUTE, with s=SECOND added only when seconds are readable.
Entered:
h=1 m=2
